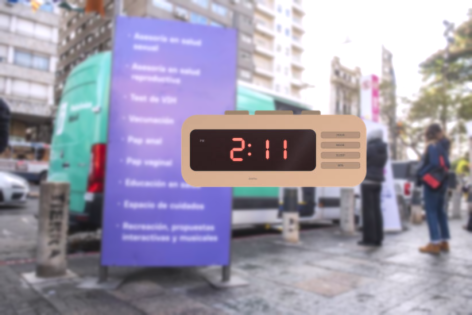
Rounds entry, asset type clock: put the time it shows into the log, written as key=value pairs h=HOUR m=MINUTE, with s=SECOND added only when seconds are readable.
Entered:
h=2 m=11
